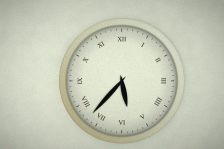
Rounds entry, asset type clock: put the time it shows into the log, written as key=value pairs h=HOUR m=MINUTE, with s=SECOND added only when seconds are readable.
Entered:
h=5 m=37
